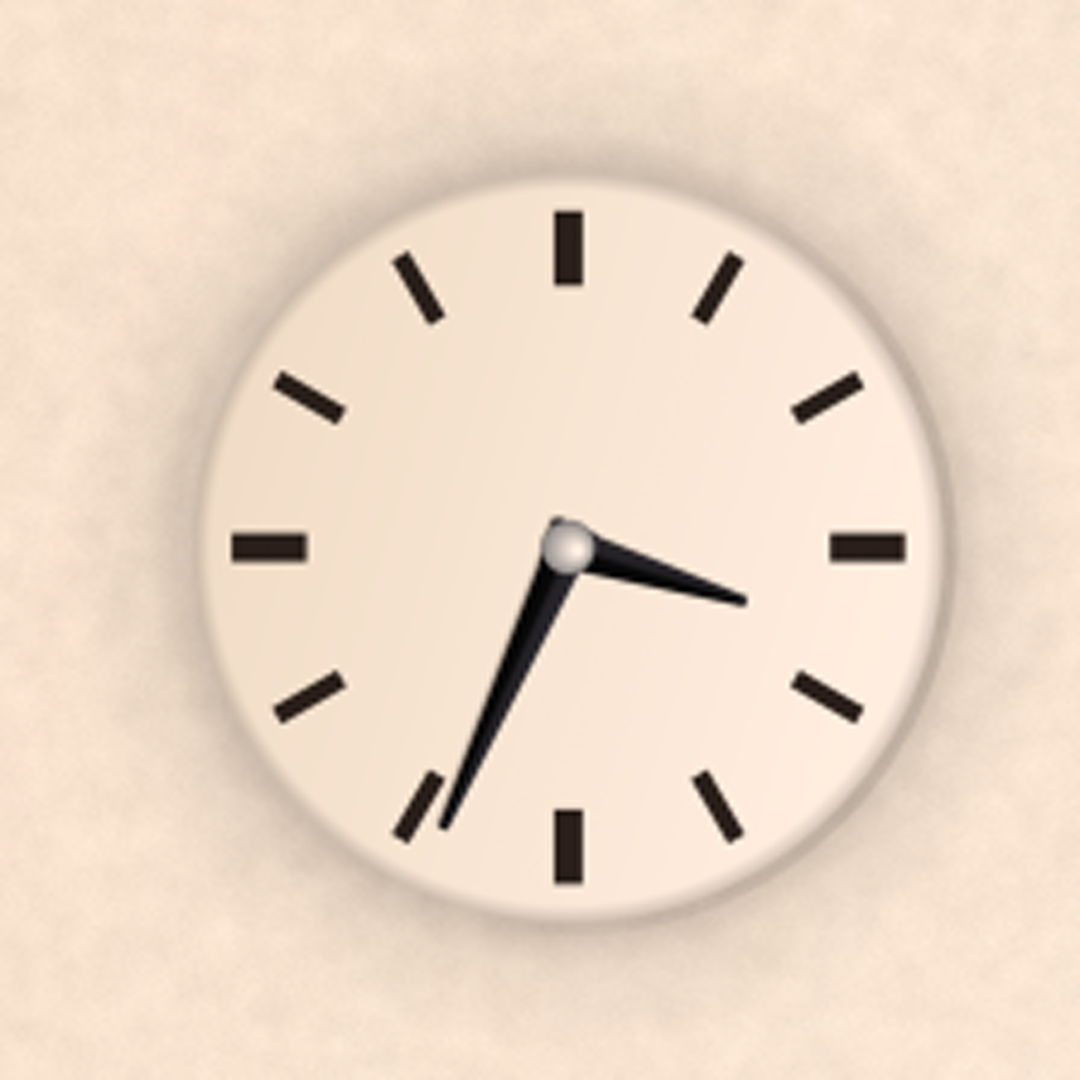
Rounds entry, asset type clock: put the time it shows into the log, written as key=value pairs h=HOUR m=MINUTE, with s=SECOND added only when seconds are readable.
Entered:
h=3 m=34
